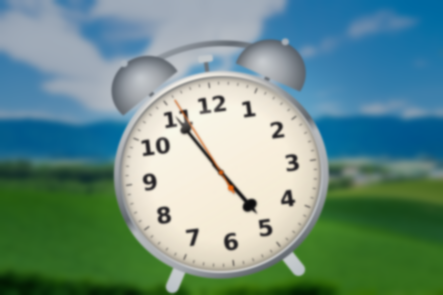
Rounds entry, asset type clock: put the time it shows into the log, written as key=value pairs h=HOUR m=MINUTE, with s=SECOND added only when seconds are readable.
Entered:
h=4 m=54 s=56
